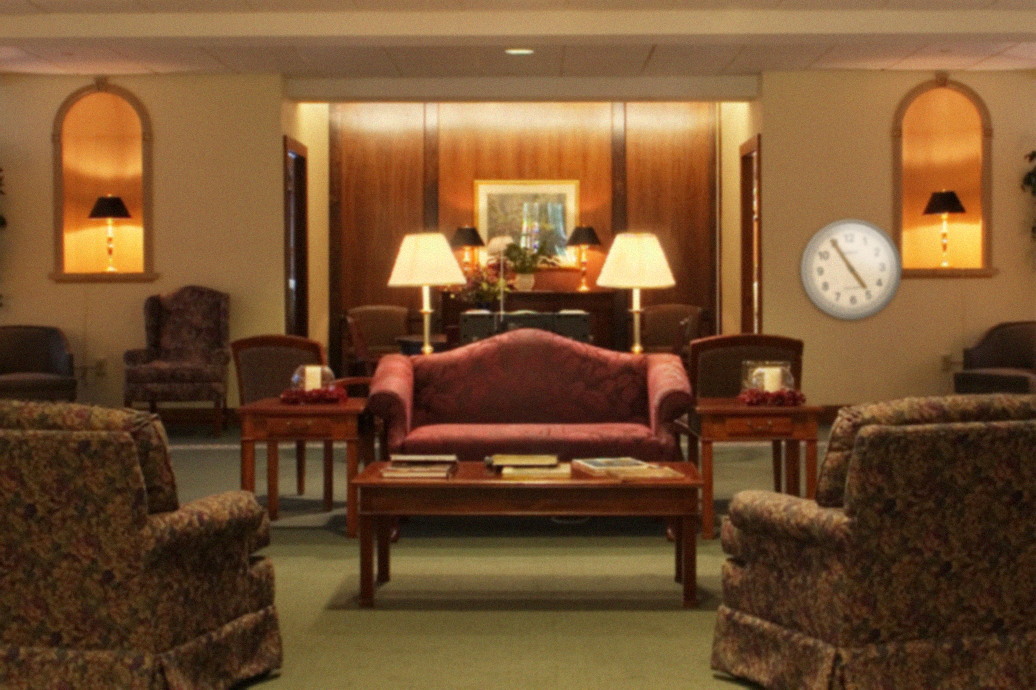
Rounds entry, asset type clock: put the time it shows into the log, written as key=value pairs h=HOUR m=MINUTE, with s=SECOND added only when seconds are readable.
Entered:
h=4 m=55
